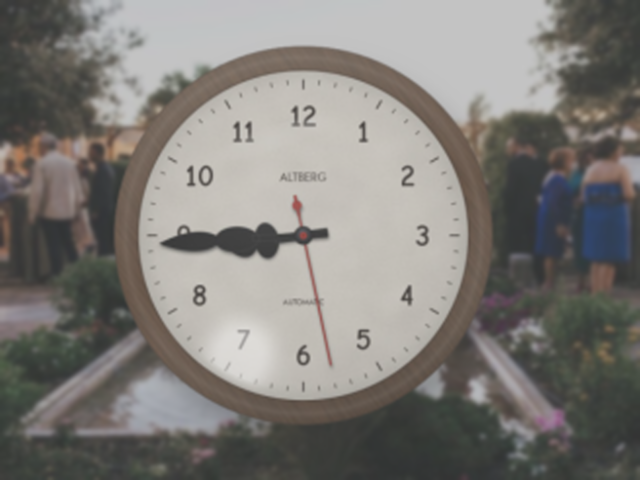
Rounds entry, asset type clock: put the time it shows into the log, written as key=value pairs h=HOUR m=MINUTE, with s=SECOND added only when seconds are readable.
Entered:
h=8 m=44 s=28
